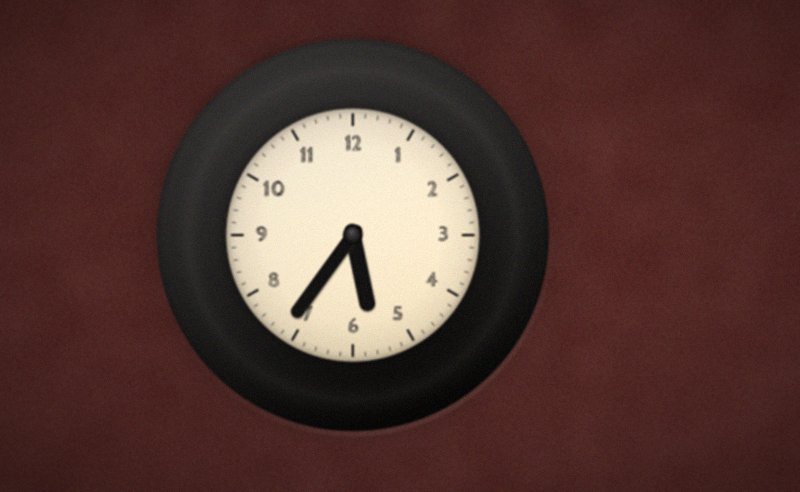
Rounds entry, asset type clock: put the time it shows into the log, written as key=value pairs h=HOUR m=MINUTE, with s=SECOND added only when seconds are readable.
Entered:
h=5 m=36
